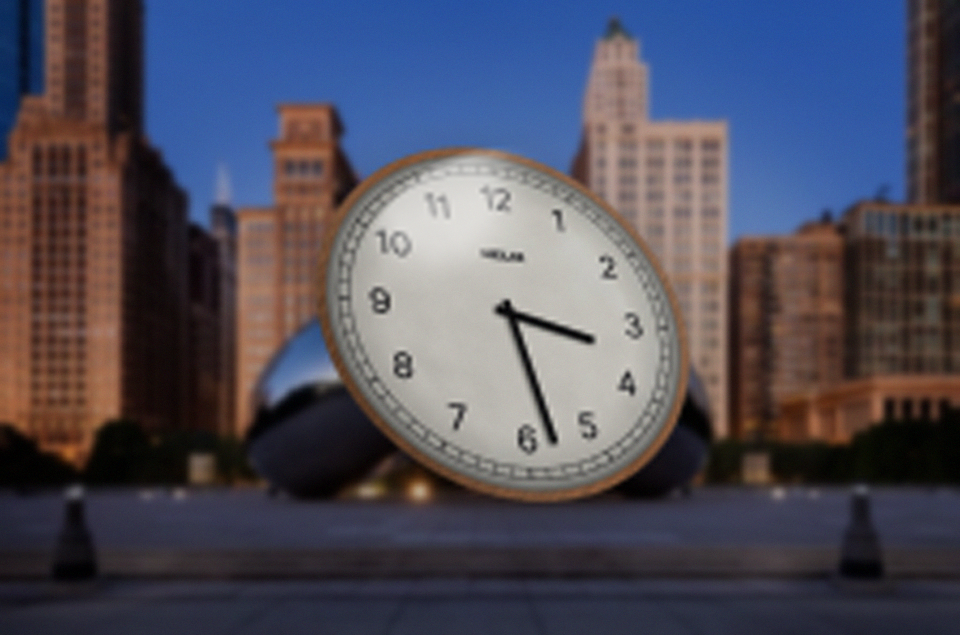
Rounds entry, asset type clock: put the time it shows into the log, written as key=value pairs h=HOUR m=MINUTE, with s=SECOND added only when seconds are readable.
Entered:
h=3 m=28
